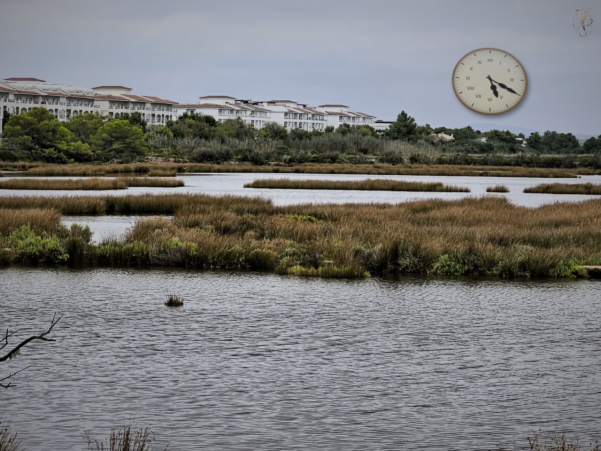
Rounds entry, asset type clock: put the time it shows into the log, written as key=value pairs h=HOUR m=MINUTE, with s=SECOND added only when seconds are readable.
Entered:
h=5 m=20
